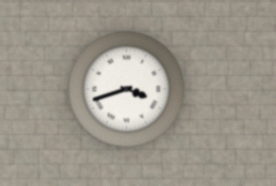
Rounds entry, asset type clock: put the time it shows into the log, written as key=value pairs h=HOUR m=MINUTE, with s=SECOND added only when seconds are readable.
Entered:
h=3 m=42
